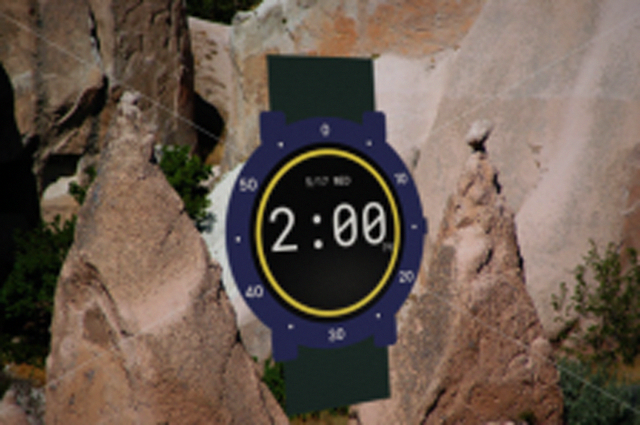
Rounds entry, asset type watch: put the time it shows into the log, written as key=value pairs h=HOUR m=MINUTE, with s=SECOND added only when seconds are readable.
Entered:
h=2 m=0
